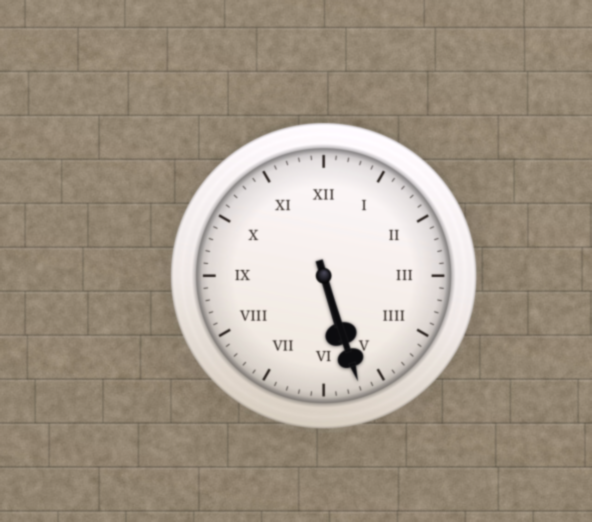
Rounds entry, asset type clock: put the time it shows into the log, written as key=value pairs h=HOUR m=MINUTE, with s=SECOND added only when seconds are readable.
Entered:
h=5 m=27
